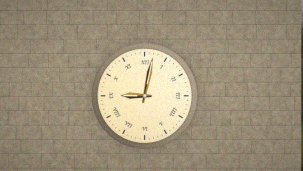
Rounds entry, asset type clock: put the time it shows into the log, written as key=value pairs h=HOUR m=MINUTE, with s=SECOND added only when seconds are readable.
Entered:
h=9 m=2
